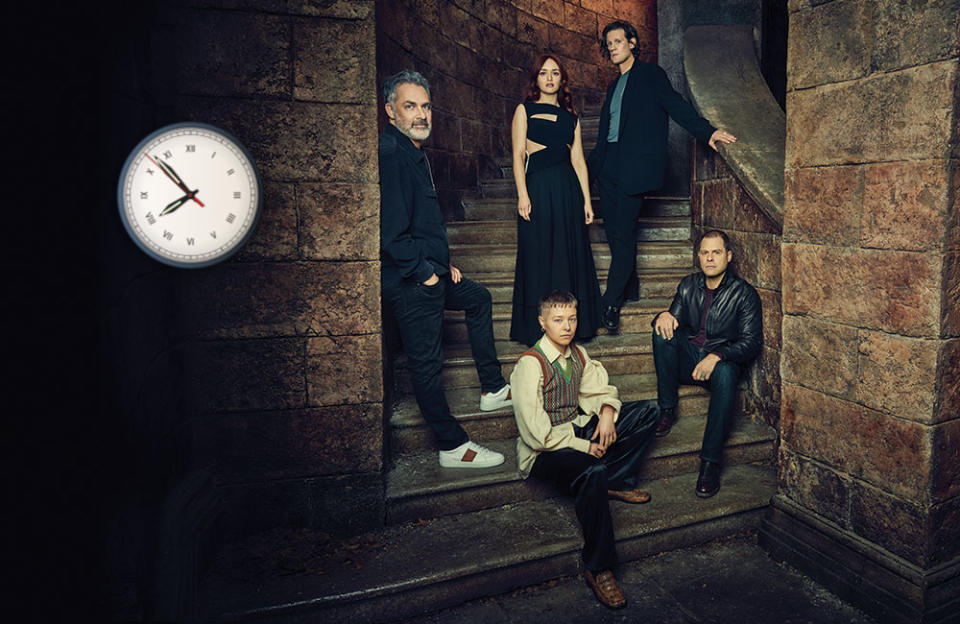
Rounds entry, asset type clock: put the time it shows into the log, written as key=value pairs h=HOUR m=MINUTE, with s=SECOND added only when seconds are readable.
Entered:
h=7 m=52 s=52
